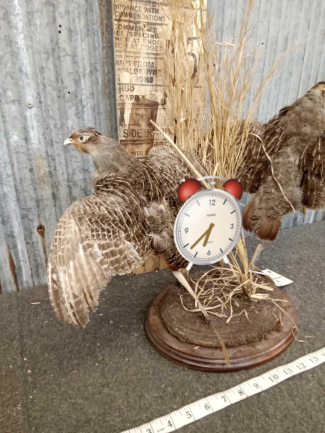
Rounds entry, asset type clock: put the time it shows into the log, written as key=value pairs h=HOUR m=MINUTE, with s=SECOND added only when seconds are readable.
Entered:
h=6 m=38
